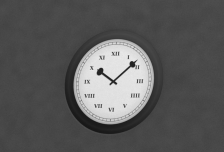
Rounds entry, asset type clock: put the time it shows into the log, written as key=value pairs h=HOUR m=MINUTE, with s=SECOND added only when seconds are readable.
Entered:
h=10 m=8
